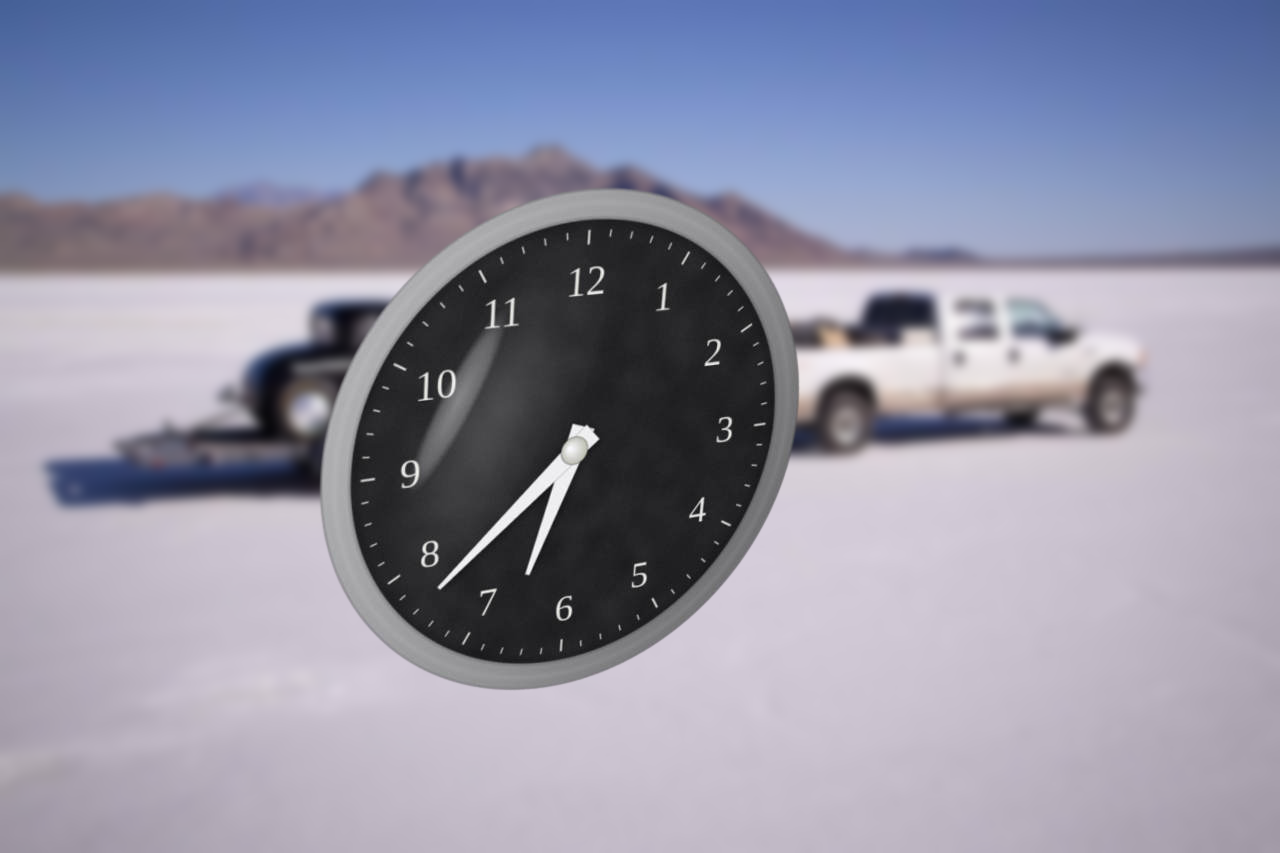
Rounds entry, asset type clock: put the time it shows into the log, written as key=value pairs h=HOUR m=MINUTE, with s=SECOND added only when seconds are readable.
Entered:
h=6 m=38
